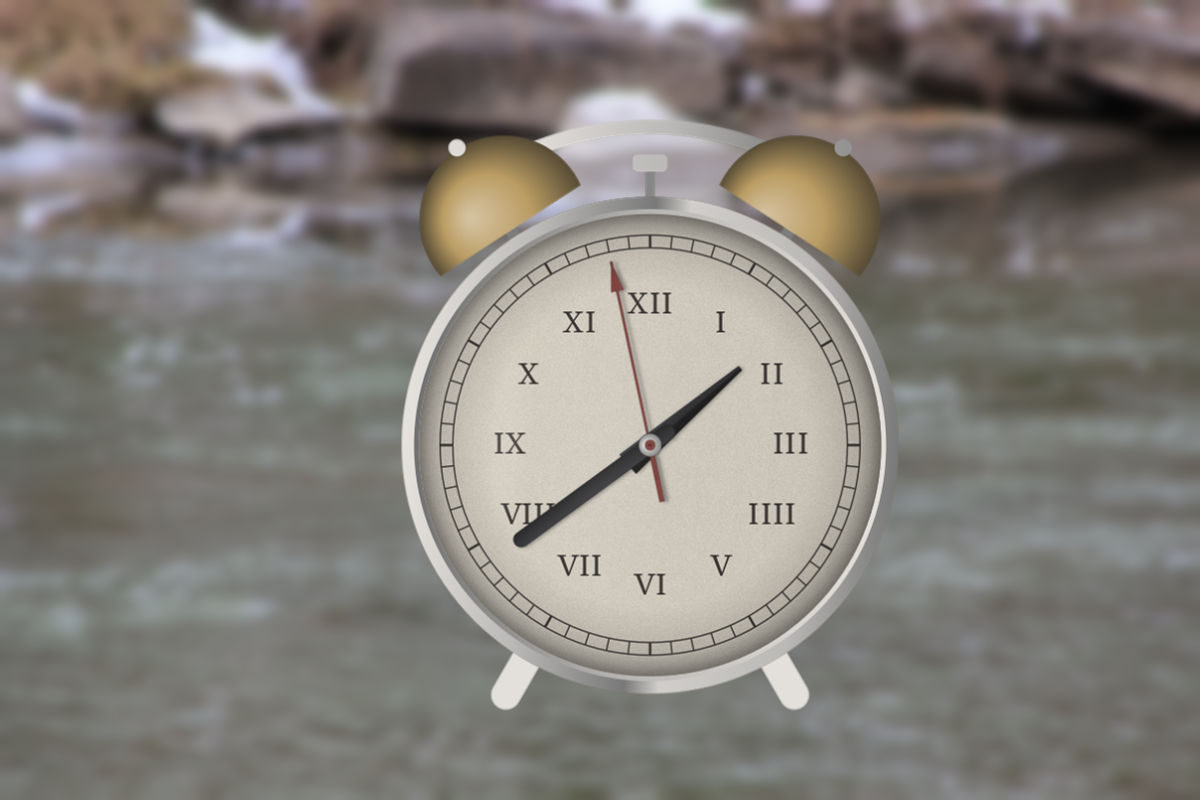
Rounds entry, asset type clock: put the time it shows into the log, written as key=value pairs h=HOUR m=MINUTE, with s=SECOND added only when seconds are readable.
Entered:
h=1 m=38 s=58
